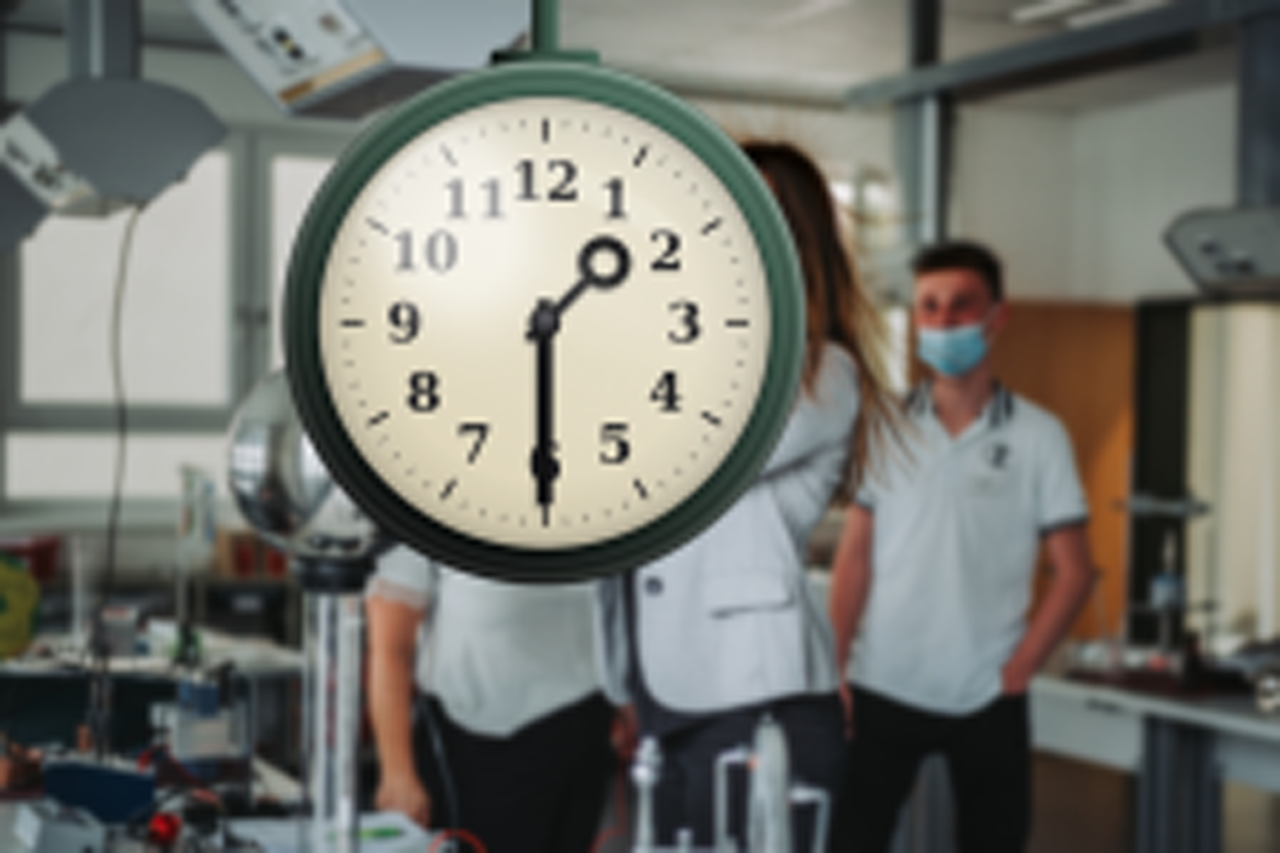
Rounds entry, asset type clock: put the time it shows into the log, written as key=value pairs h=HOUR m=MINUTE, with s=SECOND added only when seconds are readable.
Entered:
h=1 m=30
